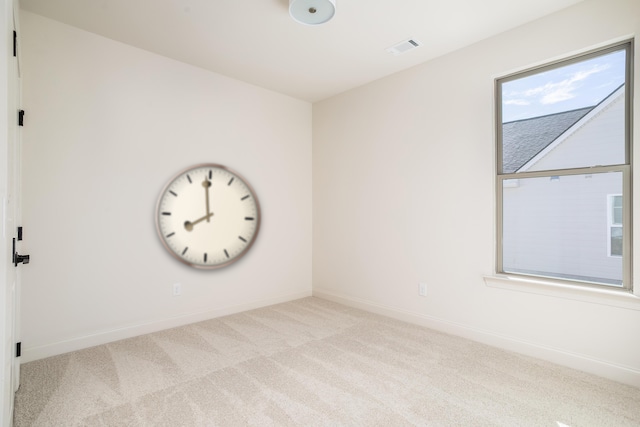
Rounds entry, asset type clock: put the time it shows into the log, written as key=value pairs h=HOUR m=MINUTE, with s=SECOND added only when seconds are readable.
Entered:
h=7 m=59
